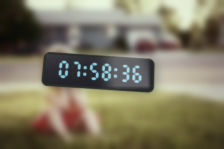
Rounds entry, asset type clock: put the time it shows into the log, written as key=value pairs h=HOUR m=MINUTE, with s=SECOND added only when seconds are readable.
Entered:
h=7 m=58 s=36
